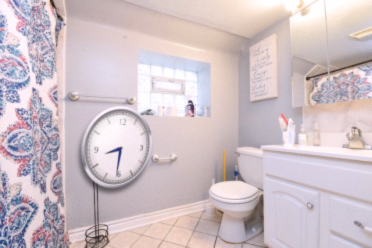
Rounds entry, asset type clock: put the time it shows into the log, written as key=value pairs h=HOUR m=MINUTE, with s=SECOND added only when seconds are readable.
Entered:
h=8 m=31
